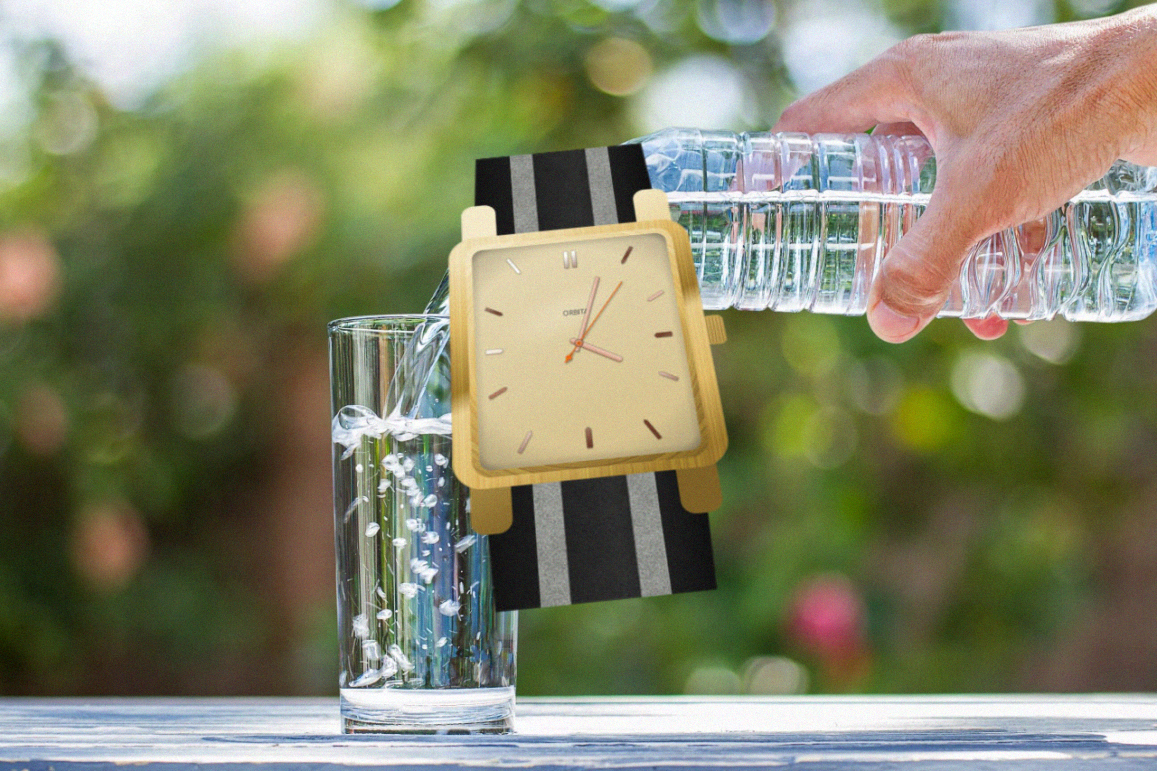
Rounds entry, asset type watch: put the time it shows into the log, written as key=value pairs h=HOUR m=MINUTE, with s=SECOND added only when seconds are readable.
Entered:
h=4 m=3 s=6
